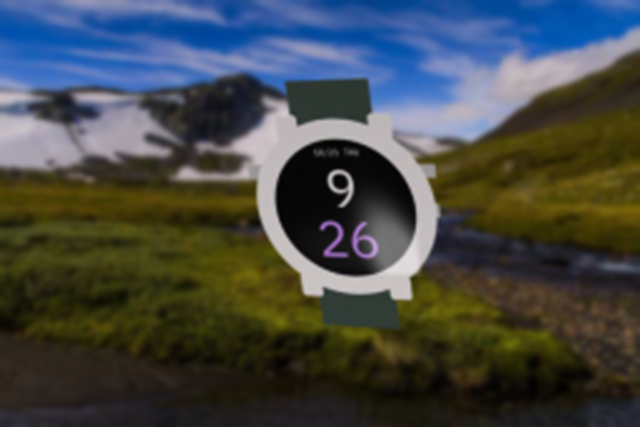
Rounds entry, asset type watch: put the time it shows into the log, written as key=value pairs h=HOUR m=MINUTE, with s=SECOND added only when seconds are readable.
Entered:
h=9 m=26
